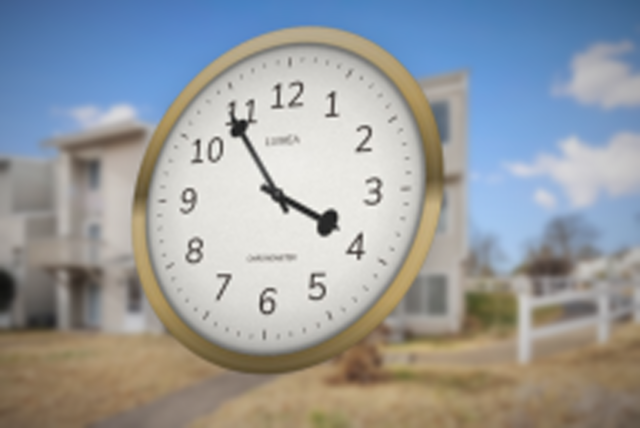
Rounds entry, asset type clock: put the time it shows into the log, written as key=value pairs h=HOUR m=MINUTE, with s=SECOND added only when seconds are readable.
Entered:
h=3 m=54
